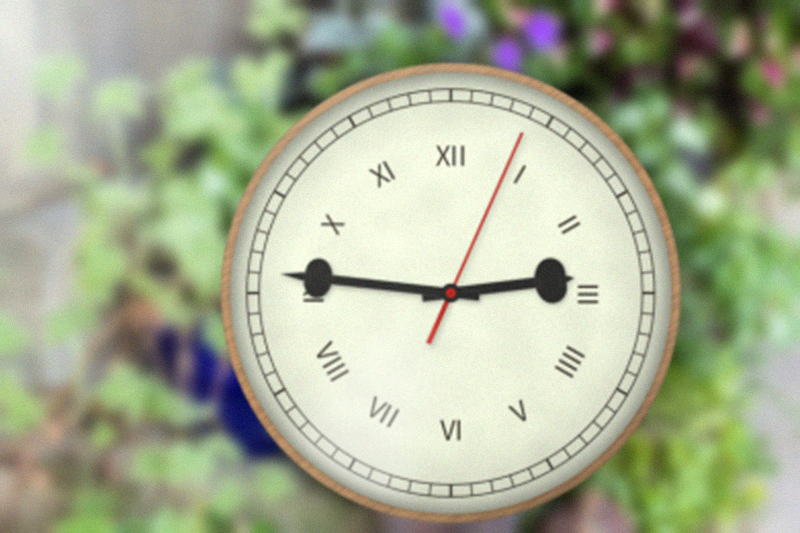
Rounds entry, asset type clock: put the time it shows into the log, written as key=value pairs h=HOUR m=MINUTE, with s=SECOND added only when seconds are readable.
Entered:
h=2 m=46 s=4
